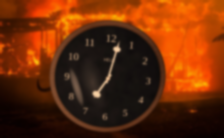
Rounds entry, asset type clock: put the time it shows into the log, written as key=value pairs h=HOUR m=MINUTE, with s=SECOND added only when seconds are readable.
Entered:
h=7 m=2
